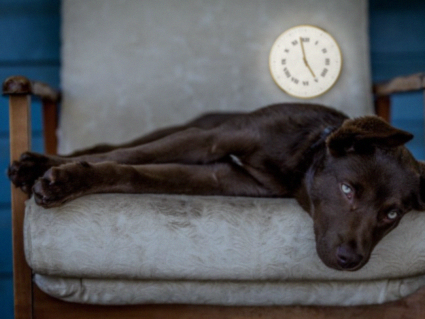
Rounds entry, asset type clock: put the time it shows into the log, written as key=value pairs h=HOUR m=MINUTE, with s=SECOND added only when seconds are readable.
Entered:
h=4 m=58
